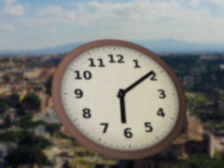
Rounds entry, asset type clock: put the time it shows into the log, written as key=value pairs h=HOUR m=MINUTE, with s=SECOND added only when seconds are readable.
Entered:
h=6 m=9
